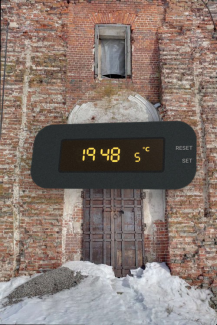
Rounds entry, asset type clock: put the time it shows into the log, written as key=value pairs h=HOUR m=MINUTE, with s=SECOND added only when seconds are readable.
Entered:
h=19 m=48
